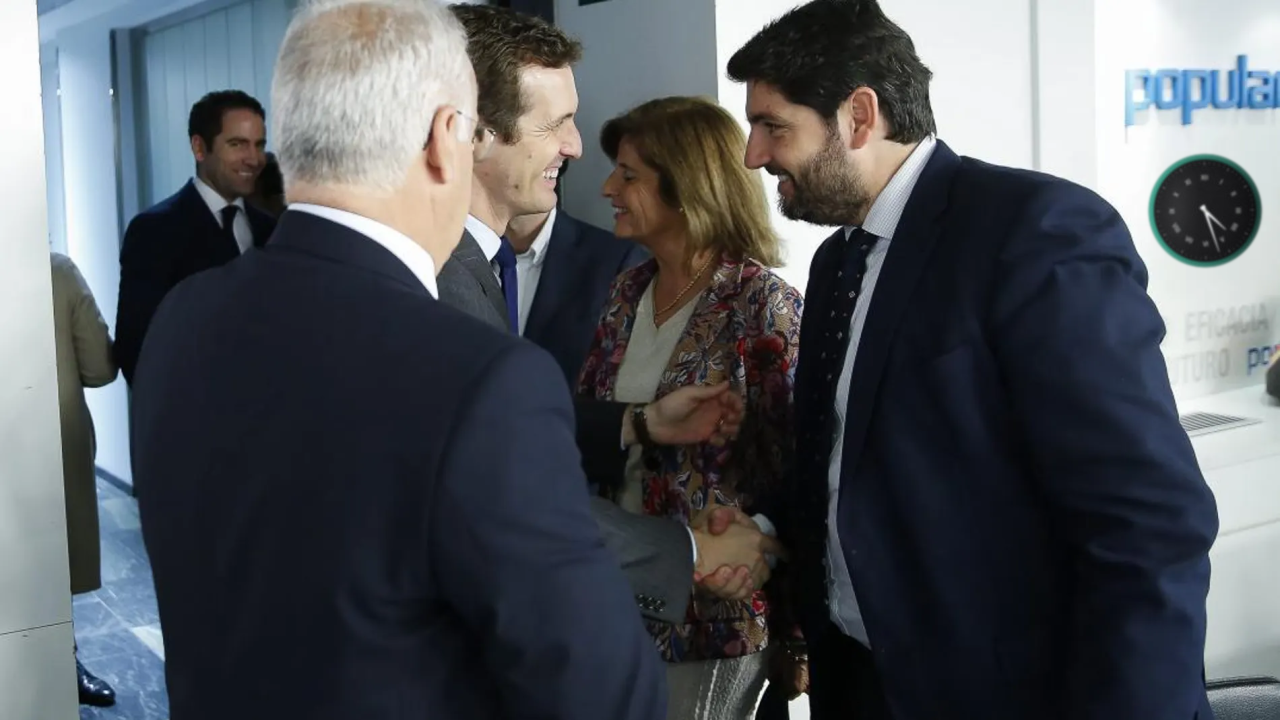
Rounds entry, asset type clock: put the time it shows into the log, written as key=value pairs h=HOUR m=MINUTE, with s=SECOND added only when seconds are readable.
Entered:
h=4 m=27
